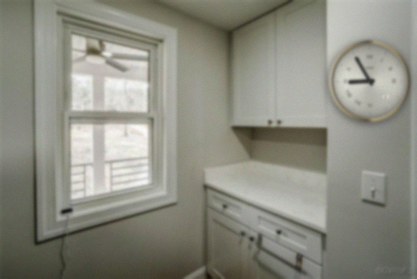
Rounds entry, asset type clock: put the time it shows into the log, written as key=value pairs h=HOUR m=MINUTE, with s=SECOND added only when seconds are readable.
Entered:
h=8 m=55
